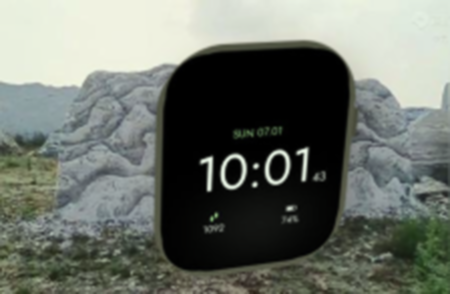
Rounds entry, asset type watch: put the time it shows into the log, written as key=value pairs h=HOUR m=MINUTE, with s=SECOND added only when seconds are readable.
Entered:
h=10 m=1
